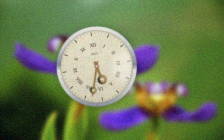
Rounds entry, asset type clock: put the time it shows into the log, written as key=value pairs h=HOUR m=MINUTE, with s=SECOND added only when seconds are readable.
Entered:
h=5 m=33
